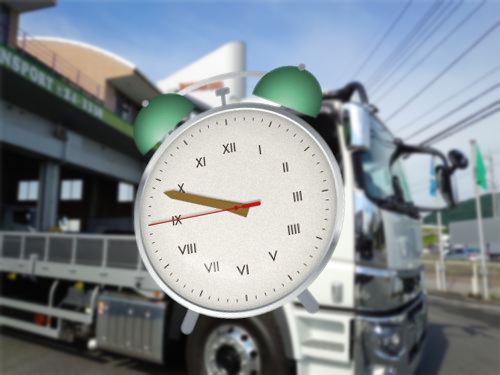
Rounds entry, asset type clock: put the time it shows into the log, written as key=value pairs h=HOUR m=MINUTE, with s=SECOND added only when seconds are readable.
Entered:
h=9 m=48 s=45
